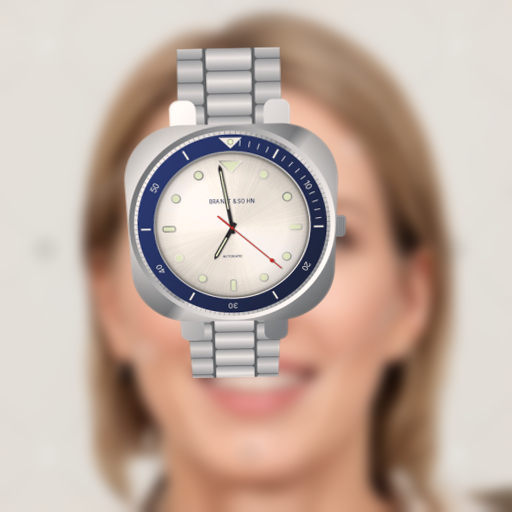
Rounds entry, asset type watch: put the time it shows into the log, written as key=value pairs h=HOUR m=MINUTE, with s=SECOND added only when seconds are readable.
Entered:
h=6 m=58 s=22
